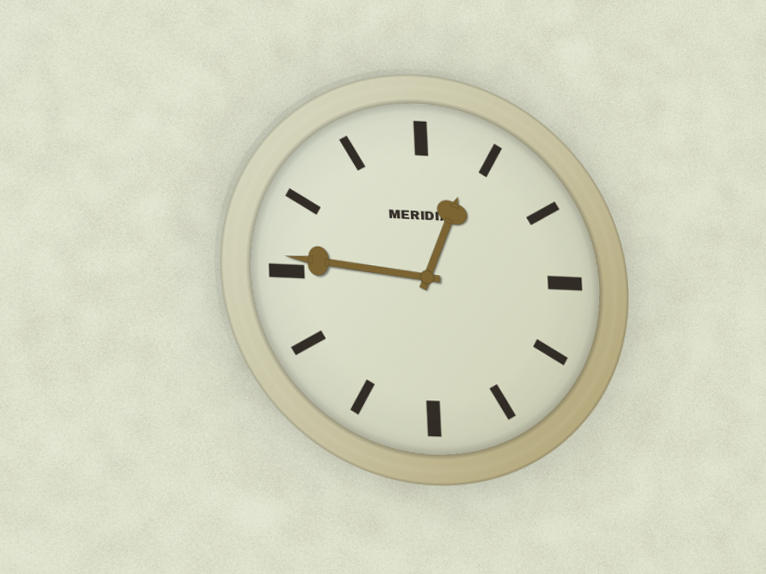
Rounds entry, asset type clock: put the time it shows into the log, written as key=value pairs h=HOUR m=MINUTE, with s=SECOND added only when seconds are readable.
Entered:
h=12 m=46
